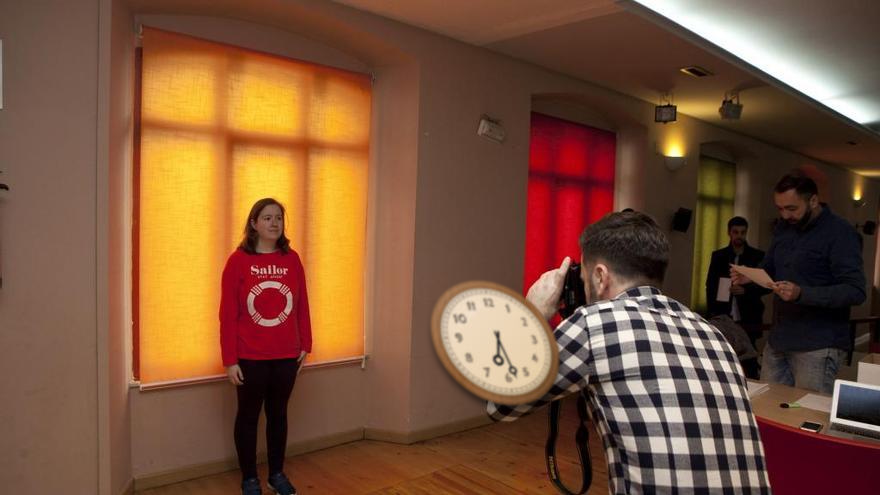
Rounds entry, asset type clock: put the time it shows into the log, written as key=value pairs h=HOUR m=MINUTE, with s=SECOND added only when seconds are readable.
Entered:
h=6 m=28
